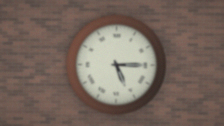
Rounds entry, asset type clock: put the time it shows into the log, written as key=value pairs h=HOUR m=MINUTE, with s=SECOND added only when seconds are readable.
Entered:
h=5 m=15
